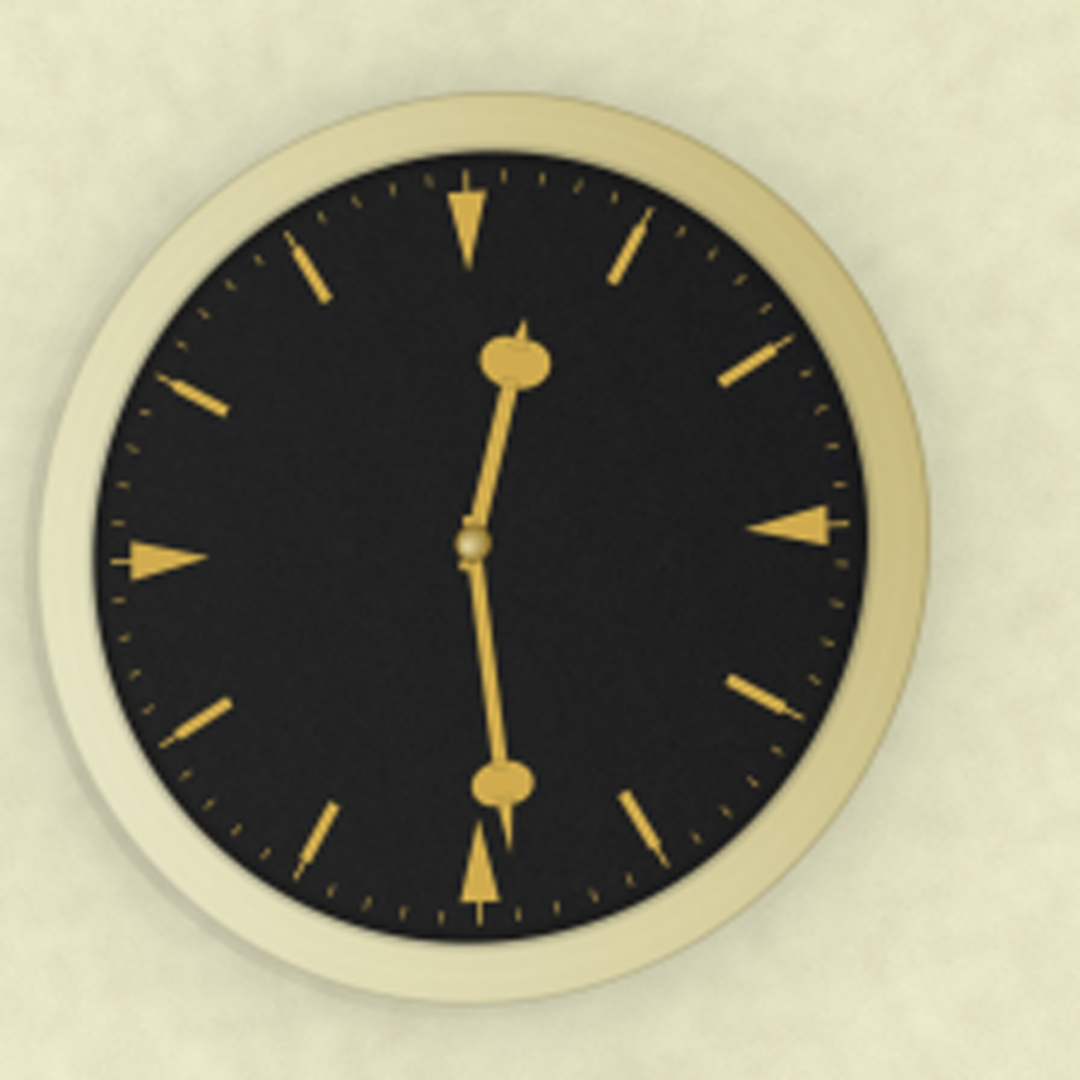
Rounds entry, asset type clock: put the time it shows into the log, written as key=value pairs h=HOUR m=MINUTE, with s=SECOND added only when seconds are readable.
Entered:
h=12 m=29
